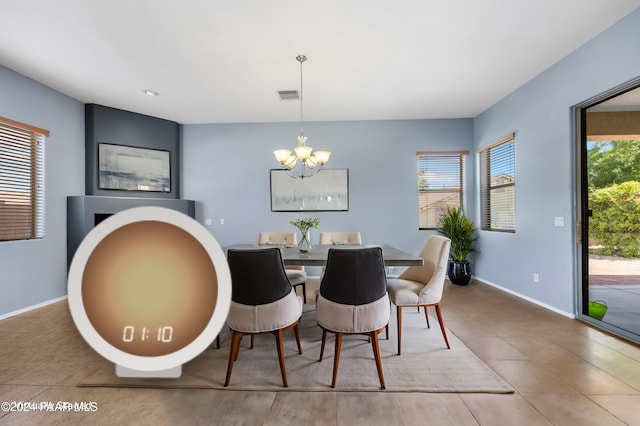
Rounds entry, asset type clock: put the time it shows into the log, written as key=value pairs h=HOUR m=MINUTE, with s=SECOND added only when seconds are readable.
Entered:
h=1 m=10
